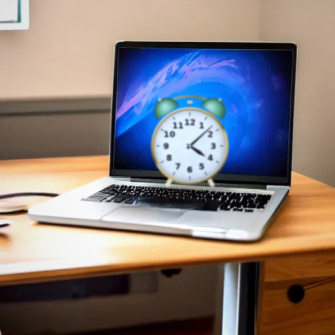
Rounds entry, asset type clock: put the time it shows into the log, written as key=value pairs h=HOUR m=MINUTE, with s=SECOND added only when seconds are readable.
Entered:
h=4 m=8
